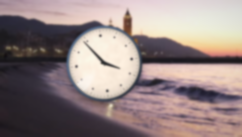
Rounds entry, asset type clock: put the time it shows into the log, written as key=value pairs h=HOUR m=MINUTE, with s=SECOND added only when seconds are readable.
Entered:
h=3 m=54
